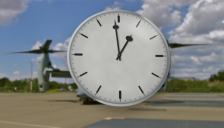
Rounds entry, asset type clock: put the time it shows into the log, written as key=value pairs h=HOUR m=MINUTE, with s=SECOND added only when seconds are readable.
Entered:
h=12 m=59
